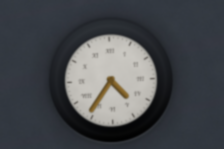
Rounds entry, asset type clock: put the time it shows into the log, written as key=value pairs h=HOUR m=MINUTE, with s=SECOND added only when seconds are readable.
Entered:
h=4 m=36
